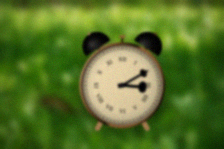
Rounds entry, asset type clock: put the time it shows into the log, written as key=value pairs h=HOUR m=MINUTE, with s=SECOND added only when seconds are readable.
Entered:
h=3 m=10
